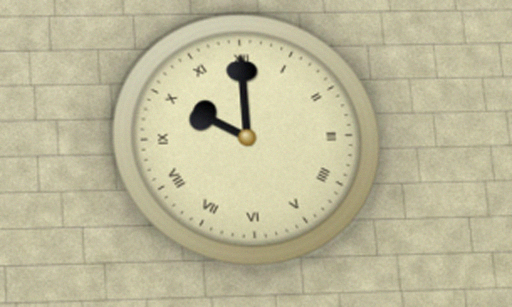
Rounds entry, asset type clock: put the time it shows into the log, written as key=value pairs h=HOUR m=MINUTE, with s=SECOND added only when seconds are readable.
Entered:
h=10 m=0
